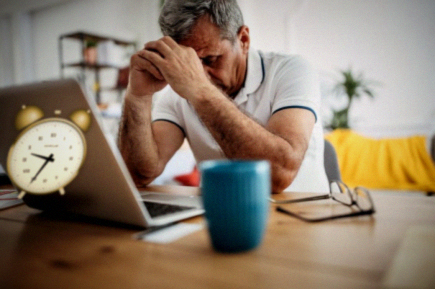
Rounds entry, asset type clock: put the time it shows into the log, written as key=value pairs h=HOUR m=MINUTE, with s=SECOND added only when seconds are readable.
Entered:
h=9 m=35
